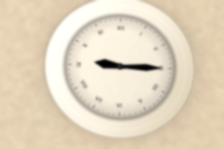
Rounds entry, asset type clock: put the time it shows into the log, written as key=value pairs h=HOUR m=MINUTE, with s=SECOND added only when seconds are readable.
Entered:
h=9 m=15
